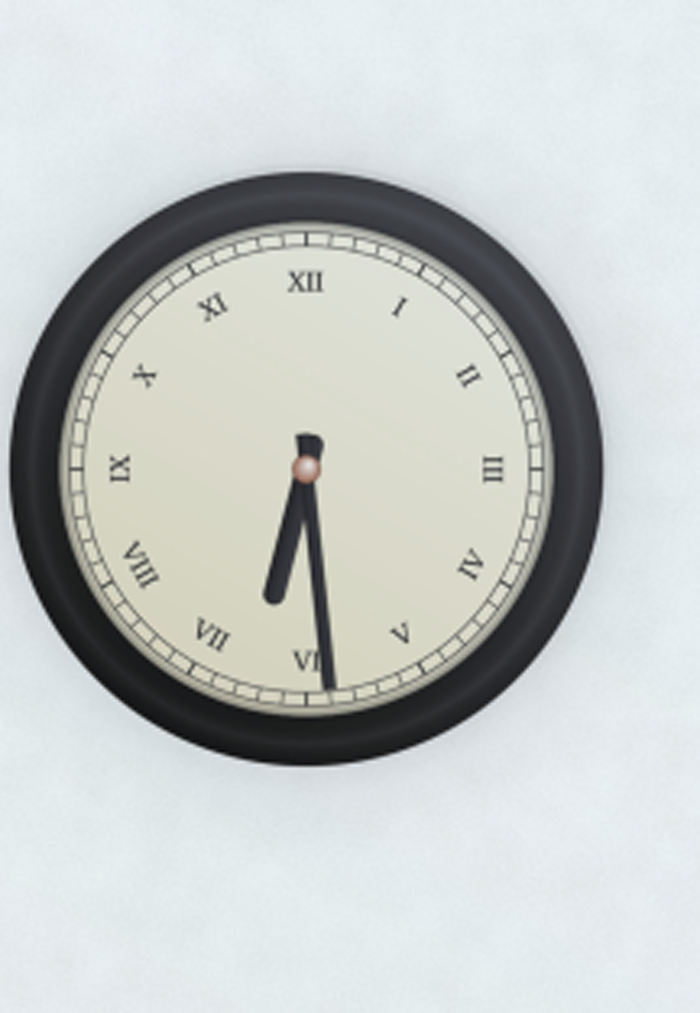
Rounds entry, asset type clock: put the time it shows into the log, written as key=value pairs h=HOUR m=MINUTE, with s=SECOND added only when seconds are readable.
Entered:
h=6 m=29
